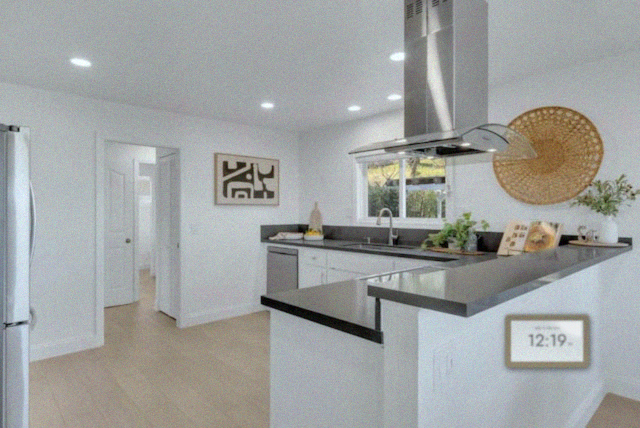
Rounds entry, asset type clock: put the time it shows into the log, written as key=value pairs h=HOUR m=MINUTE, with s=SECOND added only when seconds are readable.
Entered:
h=12 m=19
